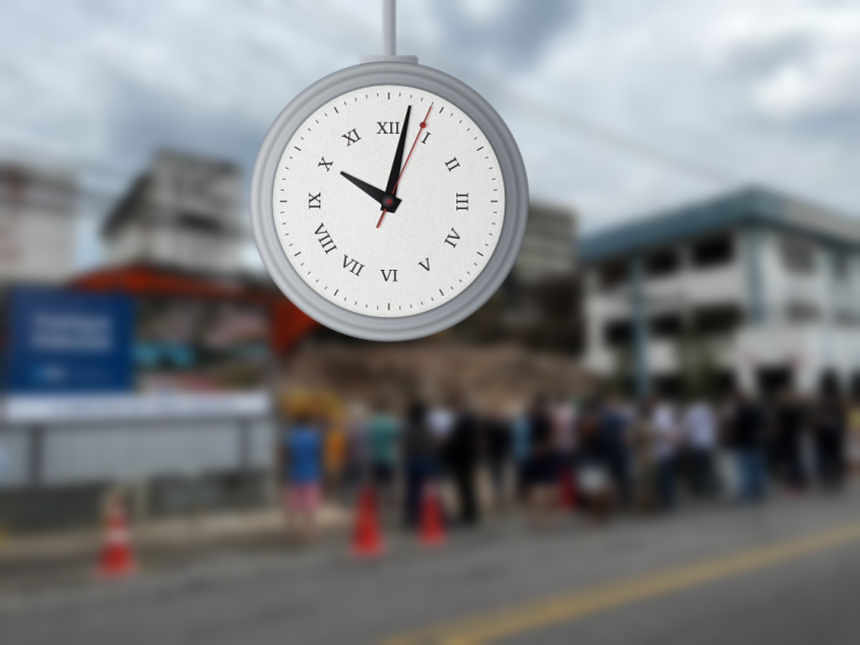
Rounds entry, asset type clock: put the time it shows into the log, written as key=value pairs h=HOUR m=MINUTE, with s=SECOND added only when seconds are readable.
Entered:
h=10 m=2 s=4
